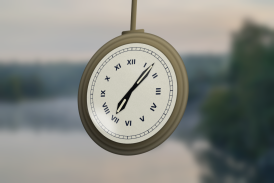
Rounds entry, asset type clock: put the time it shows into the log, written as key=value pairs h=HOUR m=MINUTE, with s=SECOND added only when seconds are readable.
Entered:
h=7 m=7
